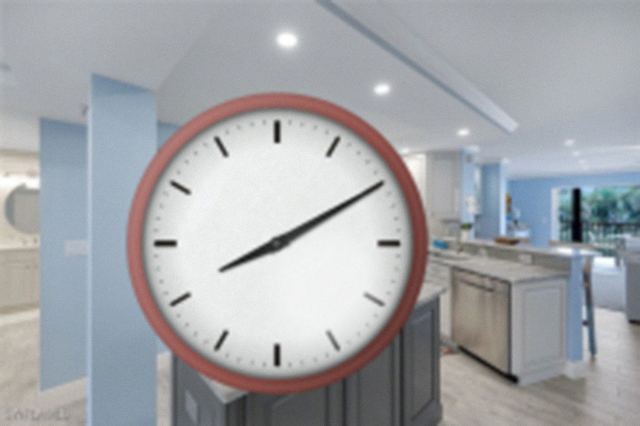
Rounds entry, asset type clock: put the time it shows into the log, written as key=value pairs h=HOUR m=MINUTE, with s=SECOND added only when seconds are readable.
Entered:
h=8 m=10
